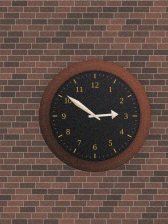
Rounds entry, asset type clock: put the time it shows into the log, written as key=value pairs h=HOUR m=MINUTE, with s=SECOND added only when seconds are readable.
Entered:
h=2 m=51
